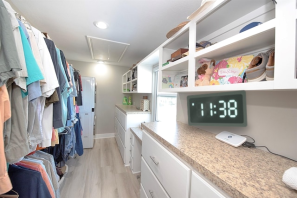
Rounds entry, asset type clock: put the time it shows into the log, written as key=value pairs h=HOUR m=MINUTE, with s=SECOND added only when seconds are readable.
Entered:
h=11 m=38
